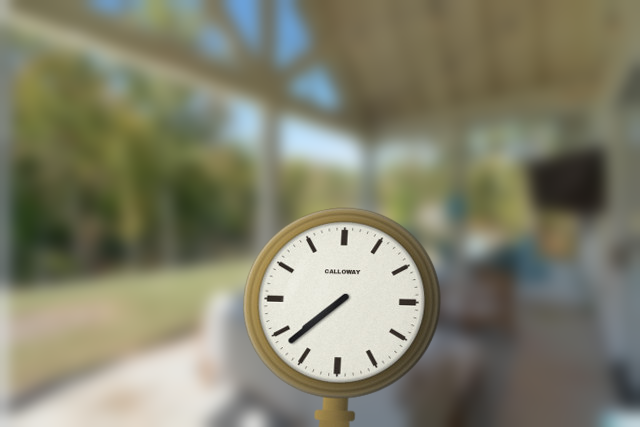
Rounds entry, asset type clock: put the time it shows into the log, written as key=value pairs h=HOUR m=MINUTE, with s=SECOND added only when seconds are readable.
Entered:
h=7 m=38
